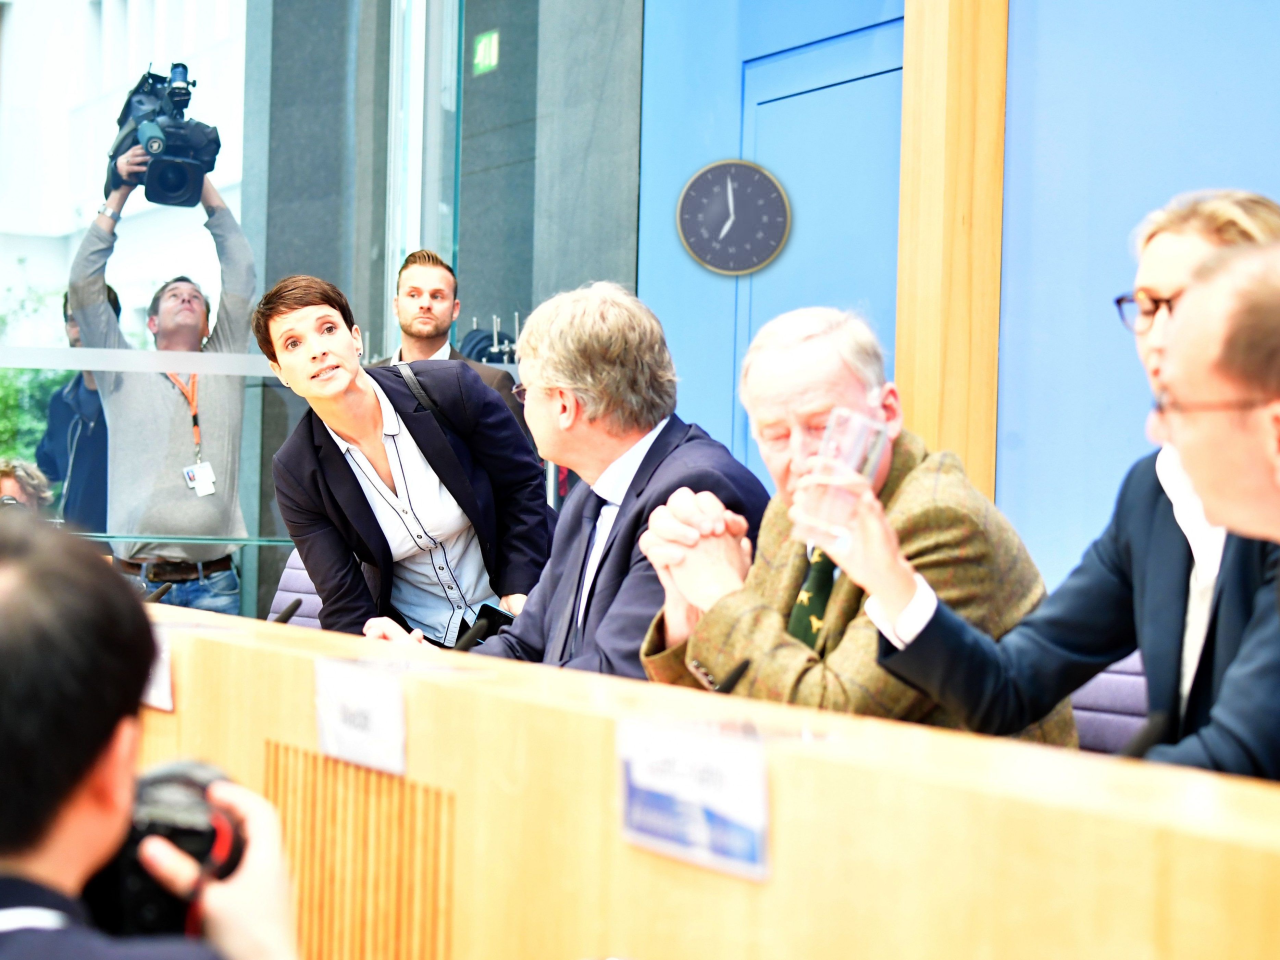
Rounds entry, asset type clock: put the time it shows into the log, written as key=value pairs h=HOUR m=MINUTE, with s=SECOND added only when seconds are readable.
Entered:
h=6 m=59
